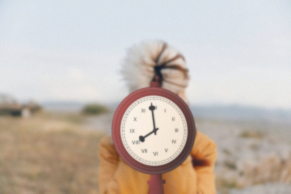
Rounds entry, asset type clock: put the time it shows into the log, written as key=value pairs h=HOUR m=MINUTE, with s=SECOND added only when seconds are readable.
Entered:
h=7 m=59
